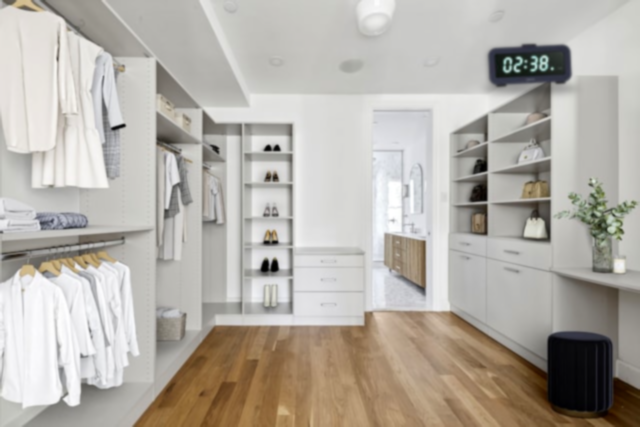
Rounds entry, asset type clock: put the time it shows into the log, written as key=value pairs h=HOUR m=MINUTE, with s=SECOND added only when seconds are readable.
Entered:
h=2 m=38
